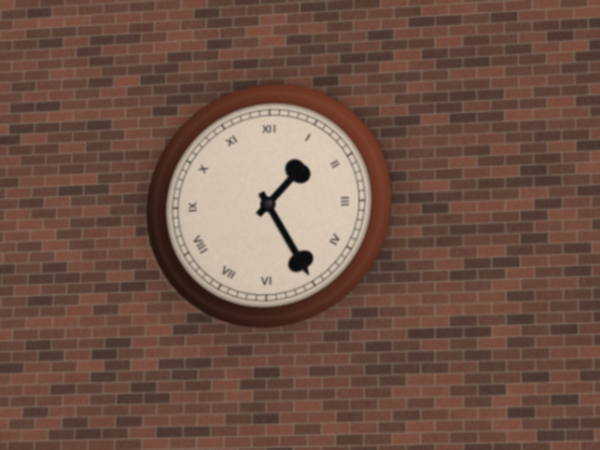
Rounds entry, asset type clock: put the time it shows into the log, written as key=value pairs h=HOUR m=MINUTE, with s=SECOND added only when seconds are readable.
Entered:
h=1 m=25
